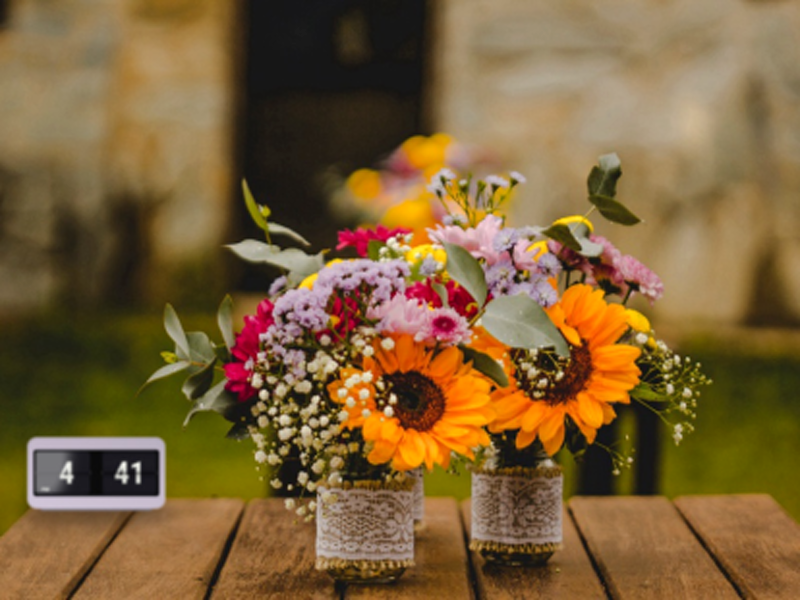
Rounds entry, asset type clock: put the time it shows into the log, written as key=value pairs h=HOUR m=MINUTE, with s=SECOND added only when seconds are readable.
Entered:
h=4 m=41
